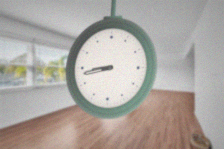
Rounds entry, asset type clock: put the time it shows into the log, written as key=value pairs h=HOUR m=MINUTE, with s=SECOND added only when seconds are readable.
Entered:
h=8 m=43
